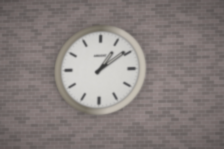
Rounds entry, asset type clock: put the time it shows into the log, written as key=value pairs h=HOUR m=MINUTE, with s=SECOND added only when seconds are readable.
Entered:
h=1 m=9
